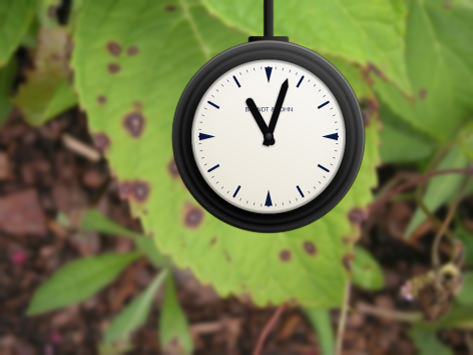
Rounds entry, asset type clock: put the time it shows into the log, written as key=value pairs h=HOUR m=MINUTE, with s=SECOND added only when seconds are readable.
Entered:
h=11 m=3
